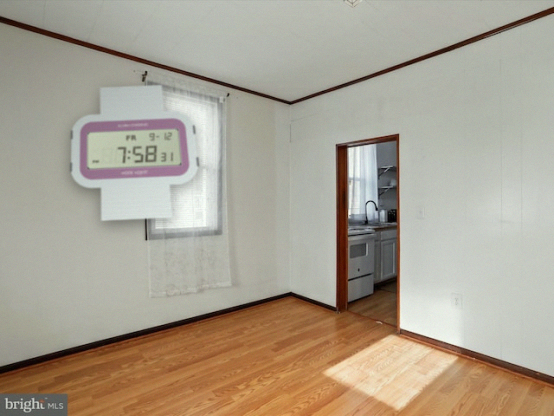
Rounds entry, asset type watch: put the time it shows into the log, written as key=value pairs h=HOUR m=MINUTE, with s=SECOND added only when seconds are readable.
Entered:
h=7 m=58
